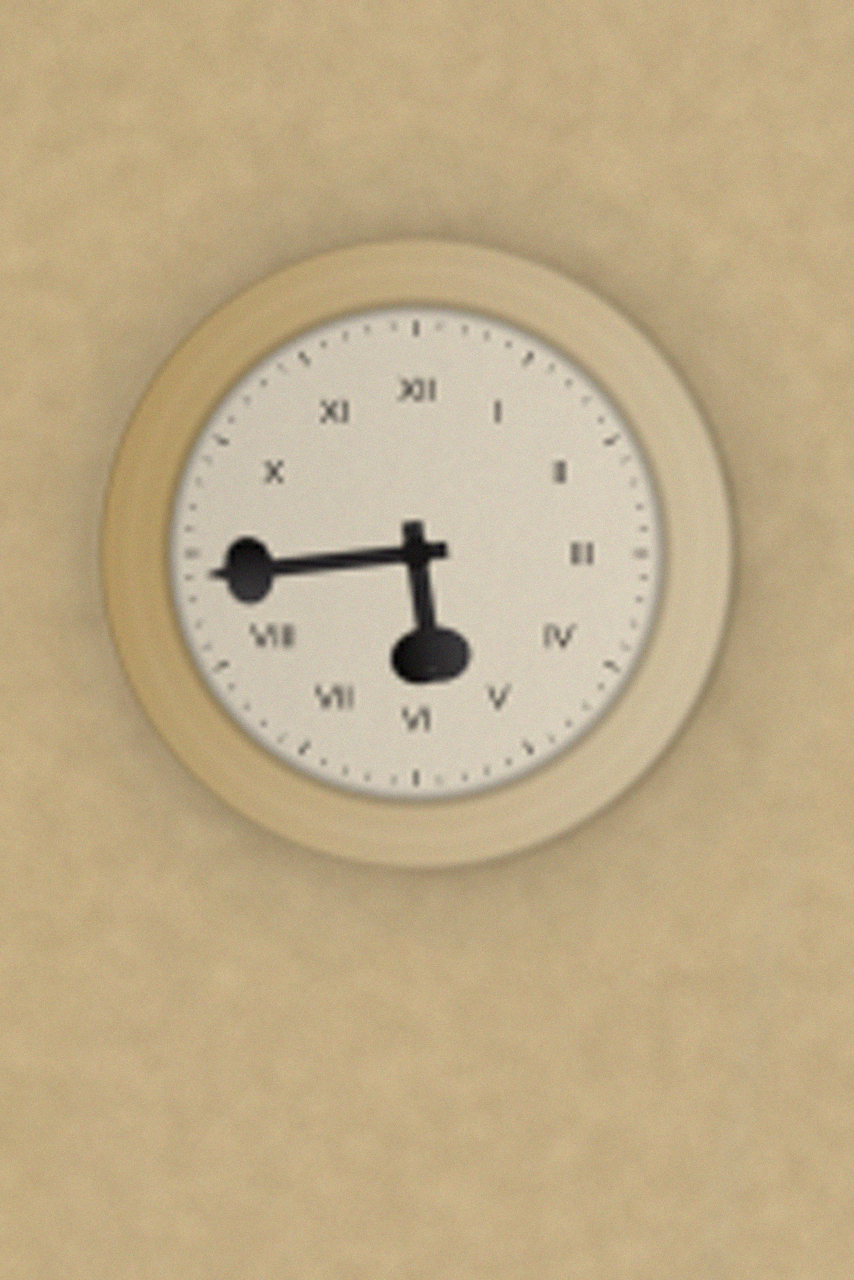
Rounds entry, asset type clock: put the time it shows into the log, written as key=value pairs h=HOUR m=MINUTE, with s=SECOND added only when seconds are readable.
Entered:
h=5 m=44
